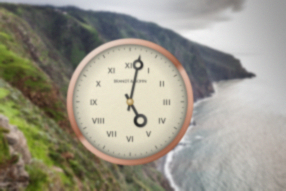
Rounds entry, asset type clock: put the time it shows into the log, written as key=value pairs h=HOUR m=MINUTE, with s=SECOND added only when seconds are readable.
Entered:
h=5 m=2
